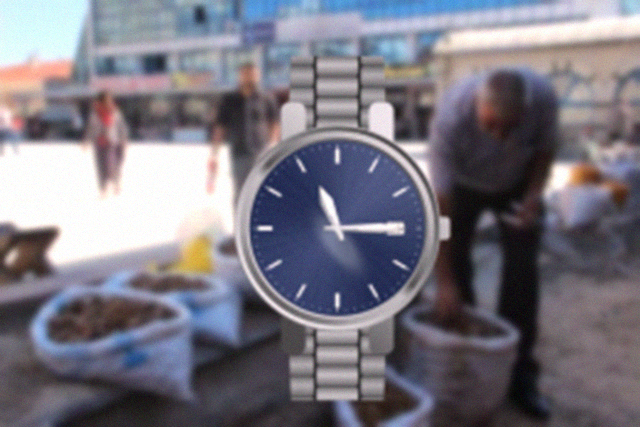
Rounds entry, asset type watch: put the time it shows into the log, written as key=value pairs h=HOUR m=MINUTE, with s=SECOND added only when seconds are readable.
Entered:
h=11 m=15
